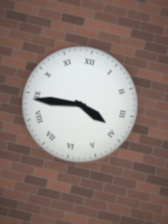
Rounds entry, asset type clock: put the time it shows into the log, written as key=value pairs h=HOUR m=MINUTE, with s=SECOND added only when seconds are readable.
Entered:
h=3 m=44
